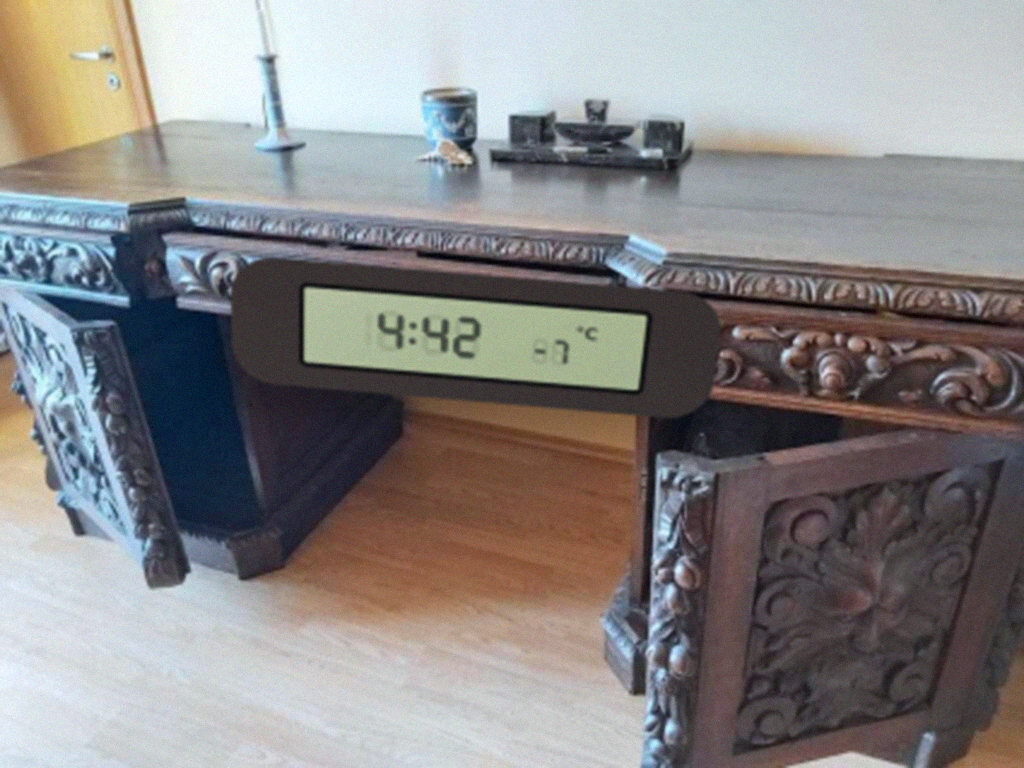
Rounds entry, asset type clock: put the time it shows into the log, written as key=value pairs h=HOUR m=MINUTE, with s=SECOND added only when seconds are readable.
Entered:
h=4 m=42
